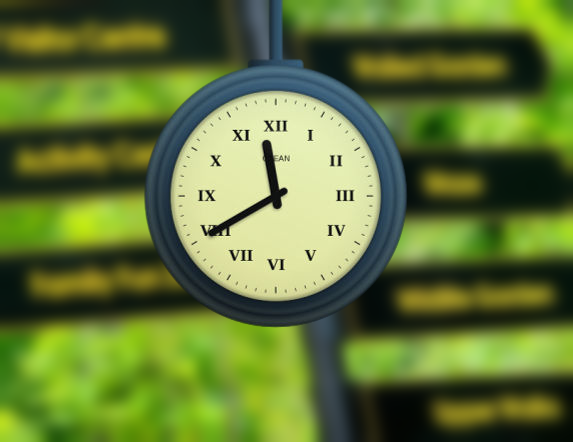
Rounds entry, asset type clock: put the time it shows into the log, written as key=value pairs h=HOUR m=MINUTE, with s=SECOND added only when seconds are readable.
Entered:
h=11 m=40
